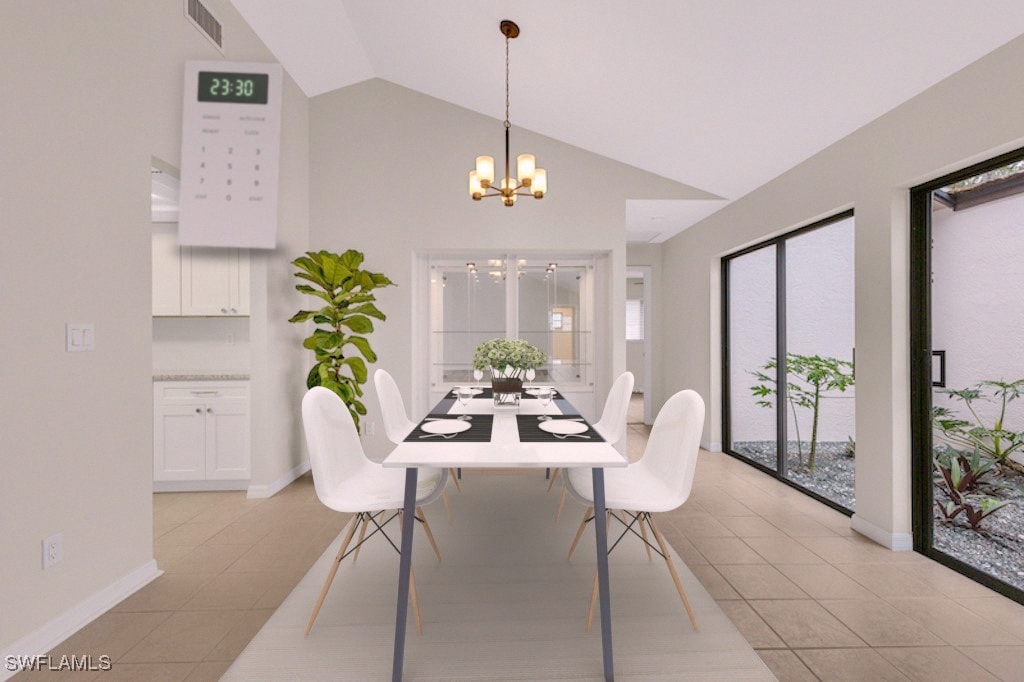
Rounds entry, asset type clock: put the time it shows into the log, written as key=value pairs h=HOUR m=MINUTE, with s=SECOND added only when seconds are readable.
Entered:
h=23 m=30
